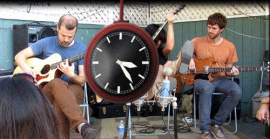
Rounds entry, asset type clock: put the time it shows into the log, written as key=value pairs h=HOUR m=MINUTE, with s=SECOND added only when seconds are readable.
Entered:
h=3 m=24
